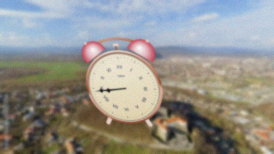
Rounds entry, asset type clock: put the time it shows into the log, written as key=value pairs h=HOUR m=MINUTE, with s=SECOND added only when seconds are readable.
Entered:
h=8 m=44
